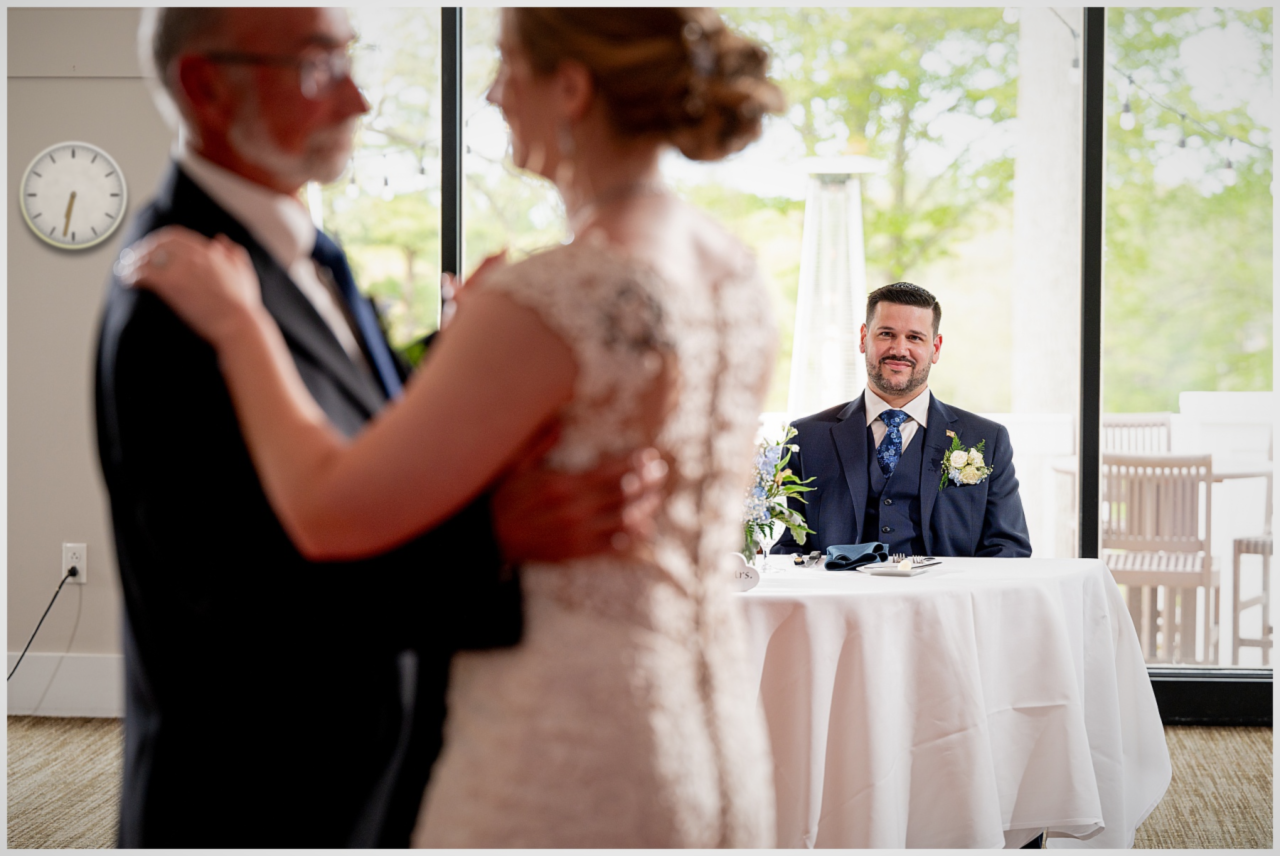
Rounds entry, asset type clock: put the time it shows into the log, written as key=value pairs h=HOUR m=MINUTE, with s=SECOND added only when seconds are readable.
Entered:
h=6 m=32
